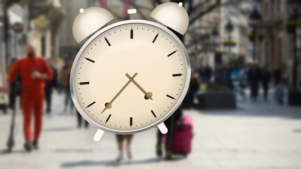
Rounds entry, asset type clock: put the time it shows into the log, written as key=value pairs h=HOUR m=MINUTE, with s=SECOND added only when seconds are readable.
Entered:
h=4 m=37
